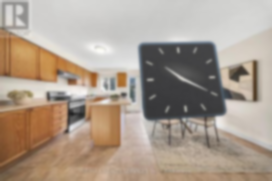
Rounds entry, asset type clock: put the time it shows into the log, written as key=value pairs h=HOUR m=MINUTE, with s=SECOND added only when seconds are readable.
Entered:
h=10 m=20
